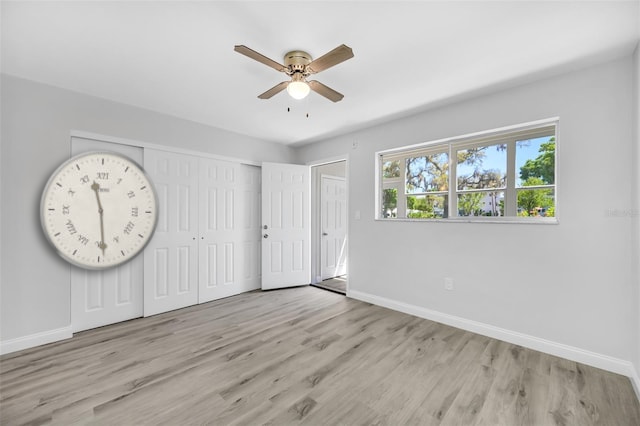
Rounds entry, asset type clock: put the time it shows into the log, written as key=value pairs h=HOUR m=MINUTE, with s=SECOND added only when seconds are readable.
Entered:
h=11 m=29
